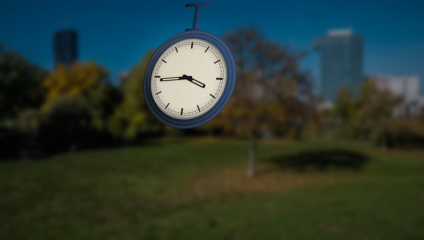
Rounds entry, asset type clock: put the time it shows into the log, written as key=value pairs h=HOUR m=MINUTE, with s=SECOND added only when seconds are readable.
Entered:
h=3 m=44
